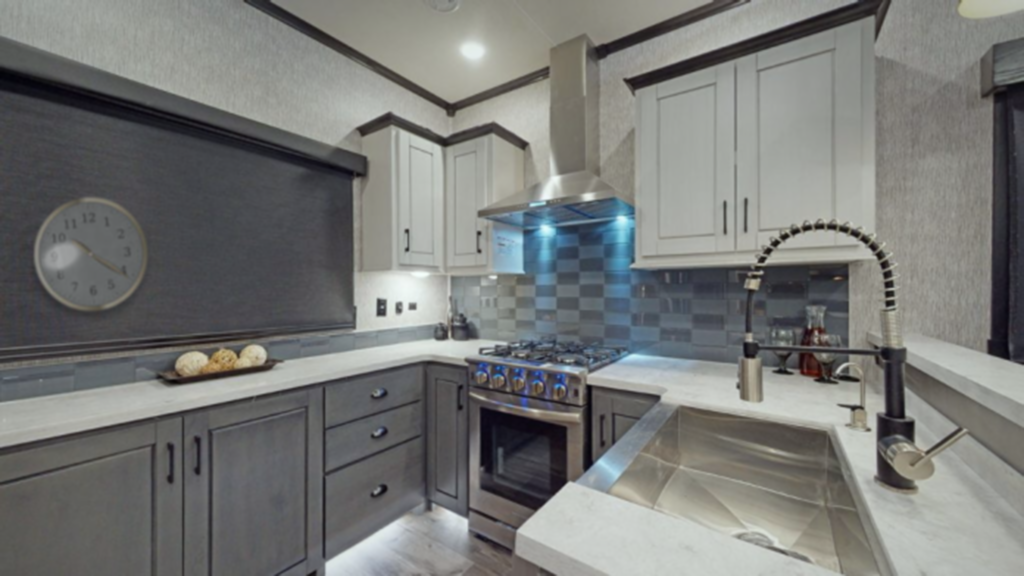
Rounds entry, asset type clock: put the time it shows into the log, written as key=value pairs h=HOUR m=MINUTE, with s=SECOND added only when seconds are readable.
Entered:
h=10 m=21
